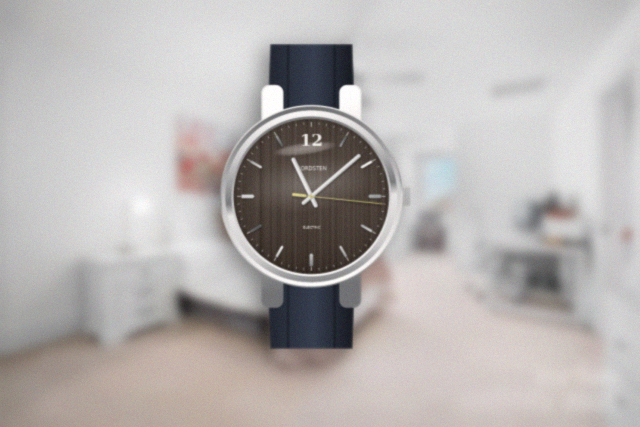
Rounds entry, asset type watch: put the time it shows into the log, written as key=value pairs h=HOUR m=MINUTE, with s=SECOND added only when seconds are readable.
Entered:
h=11 m=8 s=16
